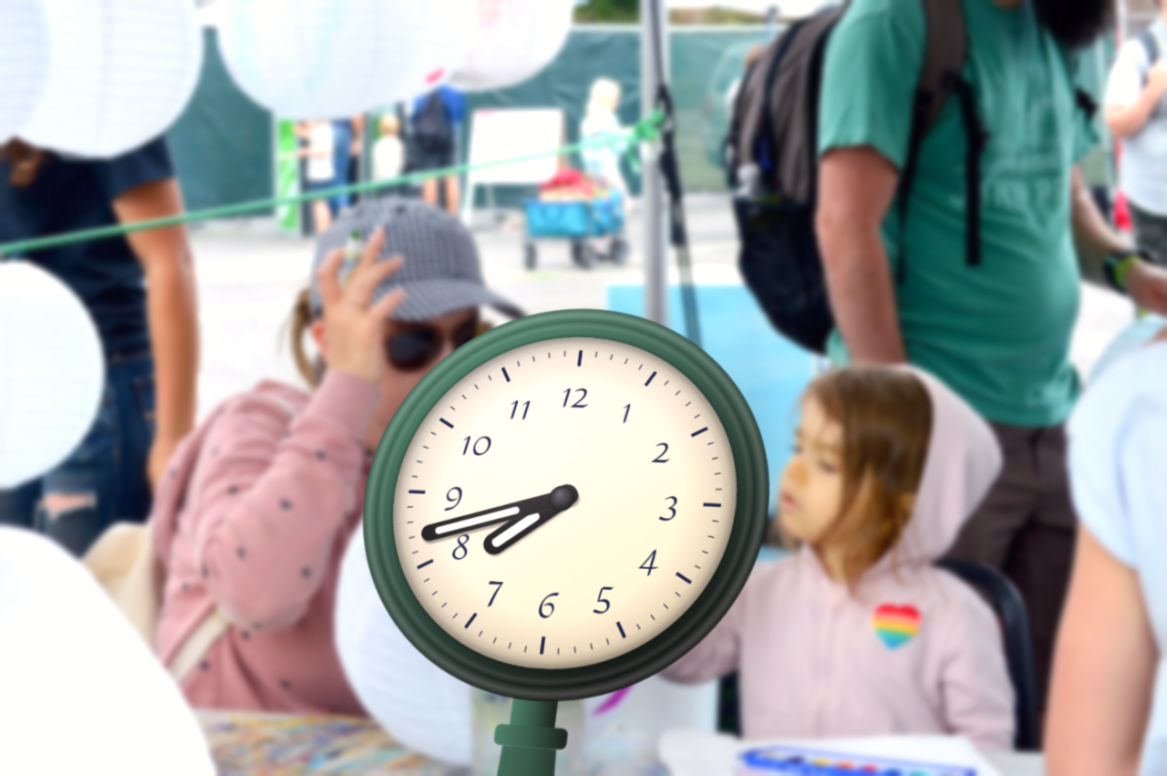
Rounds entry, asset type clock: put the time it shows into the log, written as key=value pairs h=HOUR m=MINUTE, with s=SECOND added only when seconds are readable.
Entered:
h=7 m=42
